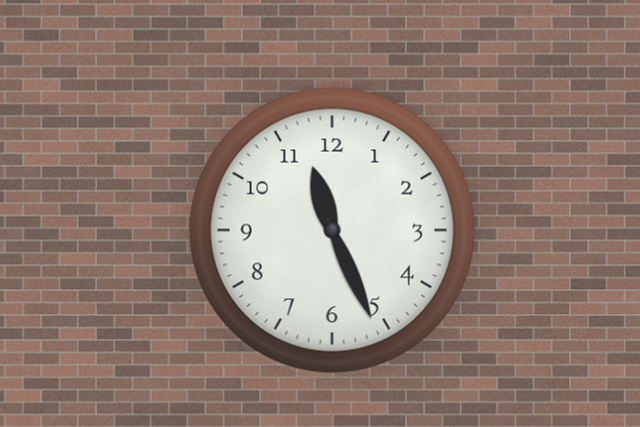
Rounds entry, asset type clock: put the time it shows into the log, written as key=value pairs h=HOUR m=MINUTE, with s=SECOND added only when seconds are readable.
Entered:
h=11 m=26
